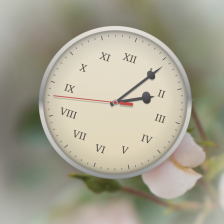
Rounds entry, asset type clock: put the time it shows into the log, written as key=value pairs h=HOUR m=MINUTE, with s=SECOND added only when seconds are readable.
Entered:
h=2 m=5 s=43
